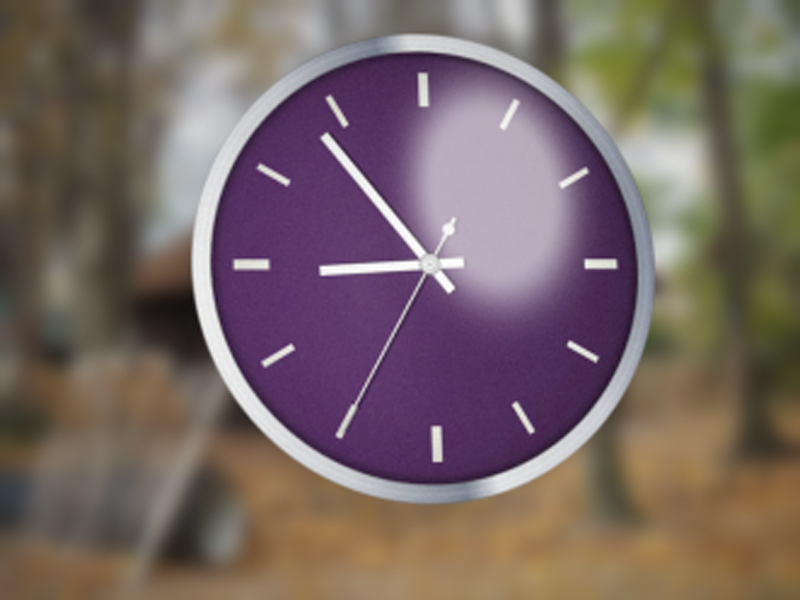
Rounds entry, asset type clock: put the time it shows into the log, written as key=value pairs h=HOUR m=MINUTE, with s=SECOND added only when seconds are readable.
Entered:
h=8 m=53 s=35
